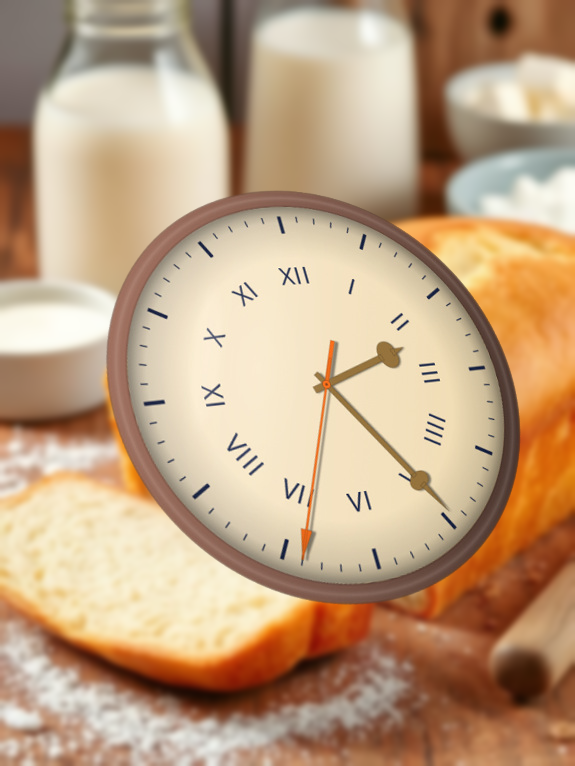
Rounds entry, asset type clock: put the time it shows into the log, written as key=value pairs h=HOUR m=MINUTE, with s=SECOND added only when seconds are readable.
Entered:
h=2 m=24 s=34
